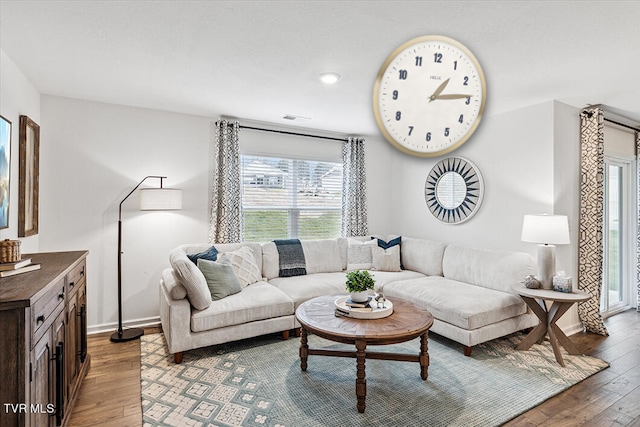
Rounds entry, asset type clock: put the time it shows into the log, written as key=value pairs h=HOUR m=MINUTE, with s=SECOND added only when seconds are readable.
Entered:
h=1 m=14
